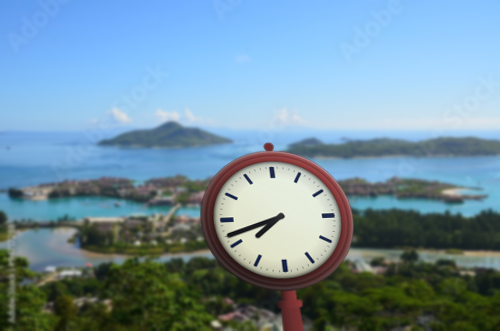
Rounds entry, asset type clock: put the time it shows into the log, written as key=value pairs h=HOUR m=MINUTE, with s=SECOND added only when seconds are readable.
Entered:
h=7 m=42
